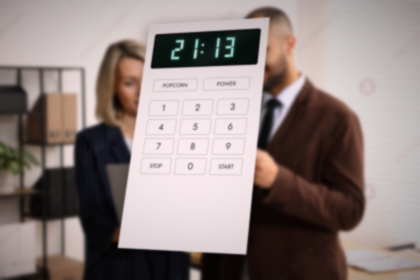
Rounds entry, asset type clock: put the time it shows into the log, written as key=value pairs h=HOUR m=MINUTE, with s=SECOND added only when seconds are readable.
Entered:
h=21 m=13
